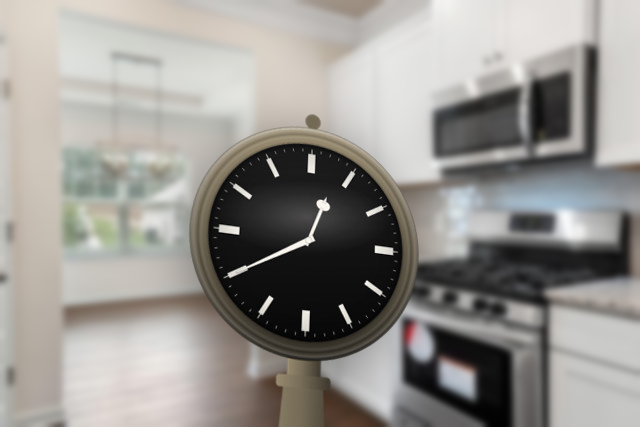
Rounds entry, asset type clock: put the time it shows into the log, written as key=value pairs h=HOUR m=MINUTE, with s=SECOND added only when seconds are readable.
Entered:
h=12 m=40
